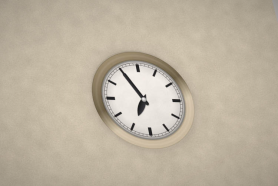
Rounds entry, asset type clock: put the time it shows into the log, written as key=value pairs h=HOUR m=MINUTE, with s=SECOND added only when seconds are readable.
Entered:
h=6 m=55
